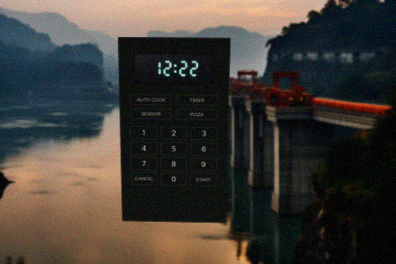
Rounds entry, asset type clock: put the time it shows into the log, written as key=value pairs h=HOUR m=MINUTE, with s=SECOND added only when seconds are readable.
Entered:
h=12 m=22
